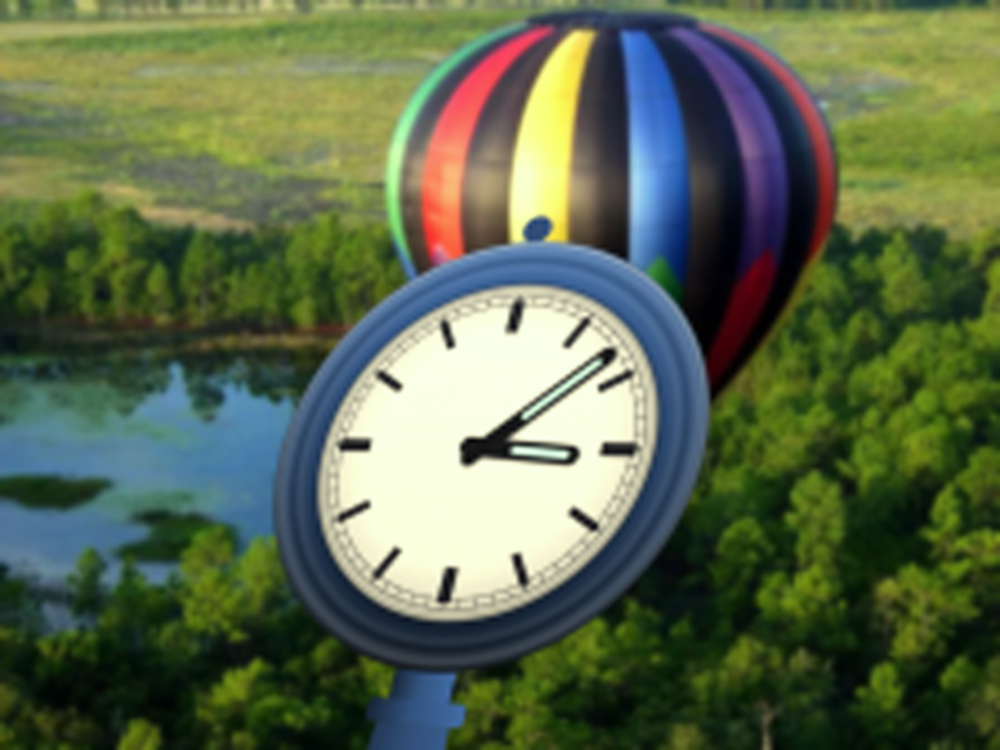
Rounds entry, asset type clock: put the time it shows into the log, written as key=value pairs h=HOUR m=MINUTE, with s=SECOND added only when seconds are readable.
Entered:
h=3 m=8
